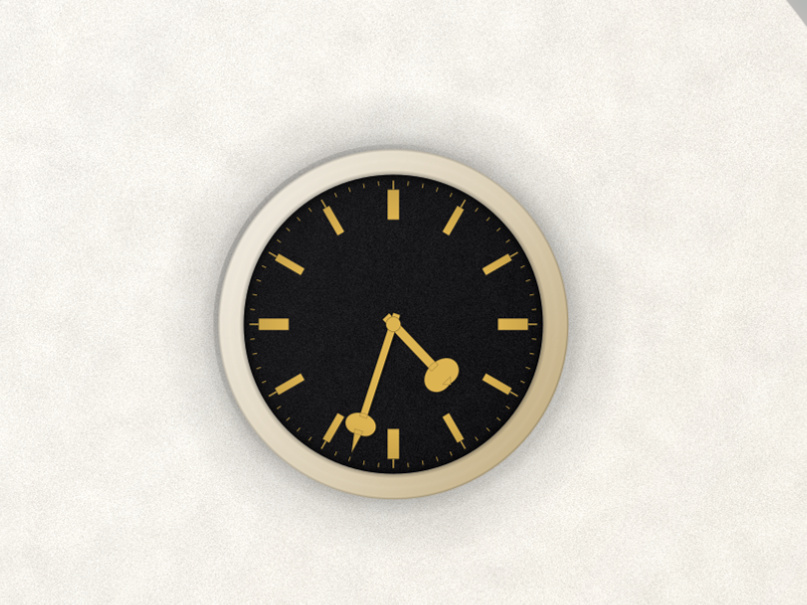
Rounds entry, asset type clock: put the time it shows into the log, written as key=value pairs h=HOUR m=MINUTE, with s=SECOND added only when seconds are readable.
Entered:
h=4 m=33
